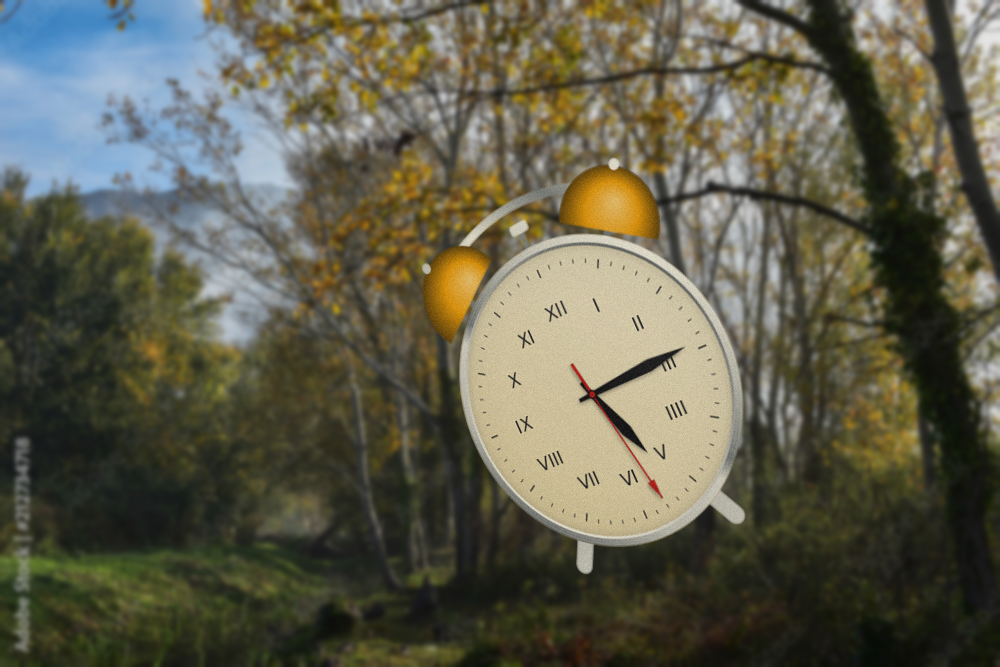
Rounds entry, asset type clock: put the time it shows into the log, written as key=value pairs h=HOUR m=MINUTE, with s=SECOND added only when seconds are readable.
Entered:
h=5 m=14 s=28
